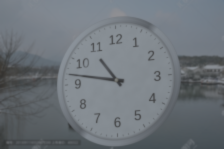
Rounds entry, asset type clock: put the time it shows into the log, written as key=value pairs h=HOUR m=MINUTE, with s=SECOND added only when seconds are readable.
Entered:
h=10 m=47
